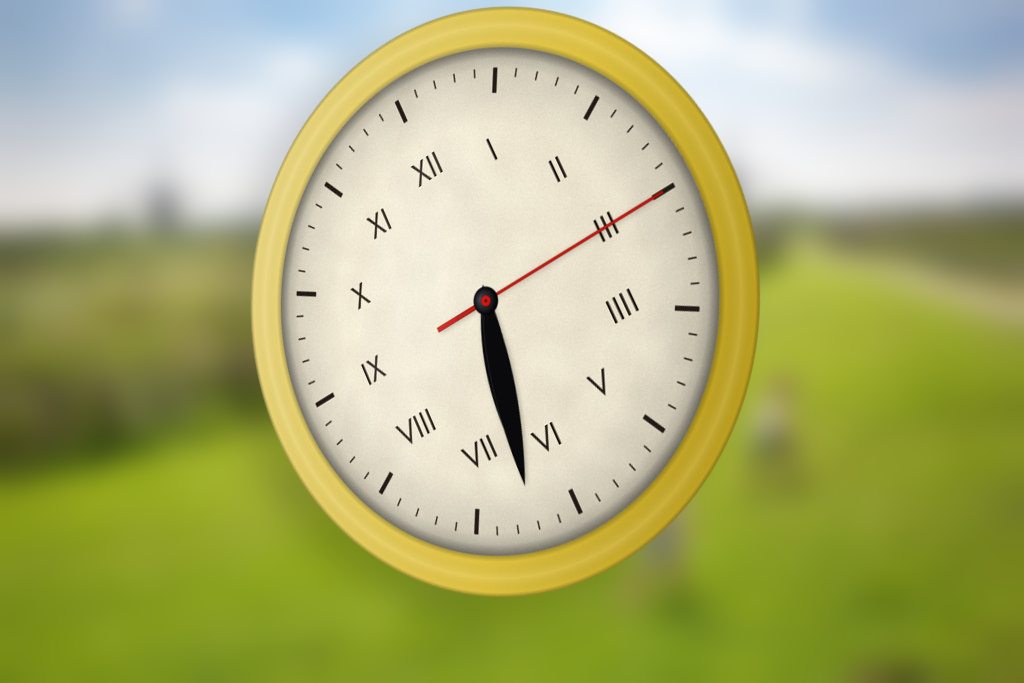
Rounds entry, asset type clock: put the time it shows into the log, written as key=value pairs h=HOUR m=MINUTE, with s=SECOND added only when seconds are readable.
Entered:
h=6 m=32 s=15
